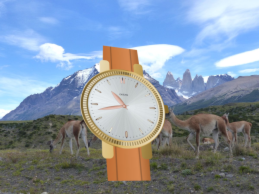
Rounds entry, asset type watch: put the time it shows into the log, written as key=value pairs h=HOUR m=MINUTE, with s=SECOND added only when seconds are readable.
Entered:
h=10 m=43
